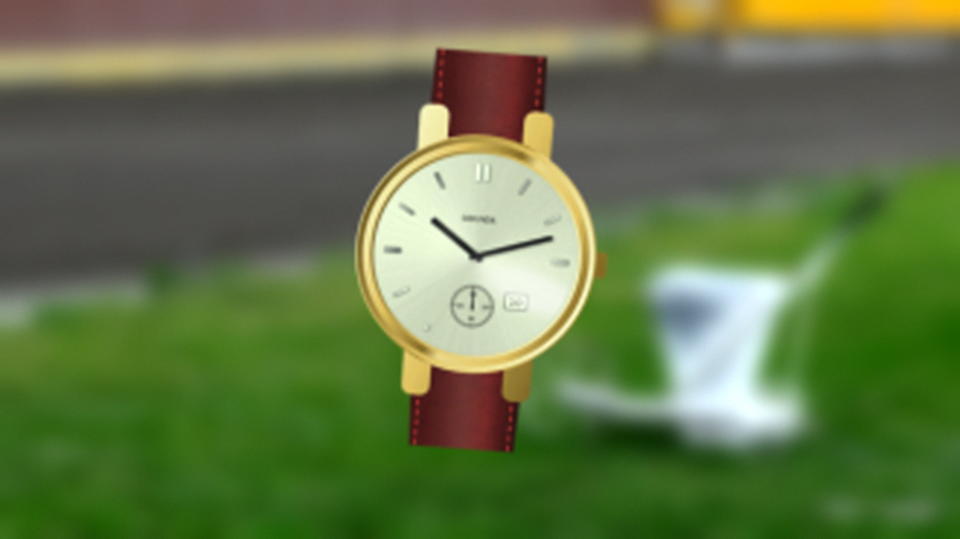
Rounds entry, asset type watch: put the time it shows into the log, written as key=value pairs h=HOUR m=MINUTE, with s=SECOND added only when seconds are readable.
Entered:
h=10 m=12
